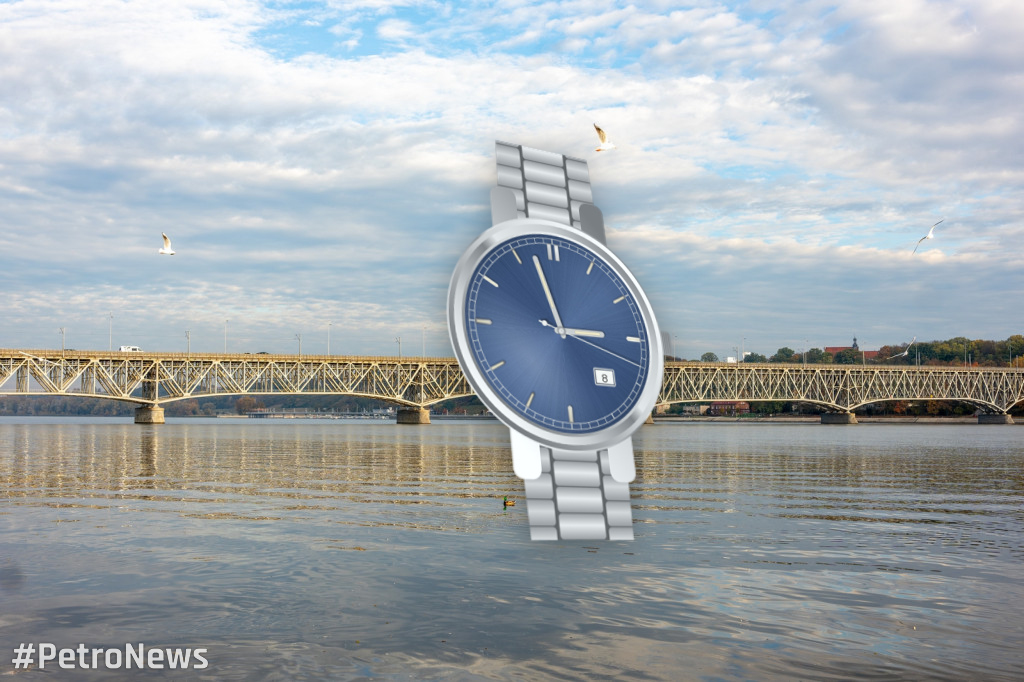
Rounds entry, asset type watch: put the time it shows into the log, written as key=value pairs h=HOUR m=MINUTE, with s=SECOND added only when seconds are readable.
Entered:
h=2 m=57 s=18
